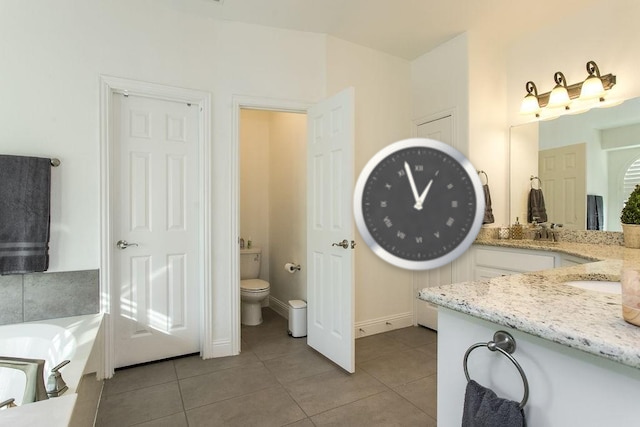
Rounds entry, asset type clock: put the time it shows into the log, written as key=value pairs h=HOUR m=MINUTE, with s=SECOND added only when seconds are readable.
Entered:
h=12 m=57
